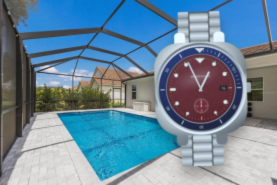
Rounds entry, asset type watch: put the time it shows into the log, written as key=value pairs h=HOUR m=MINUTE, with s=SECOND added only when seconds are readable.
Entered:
h=12 m=56
